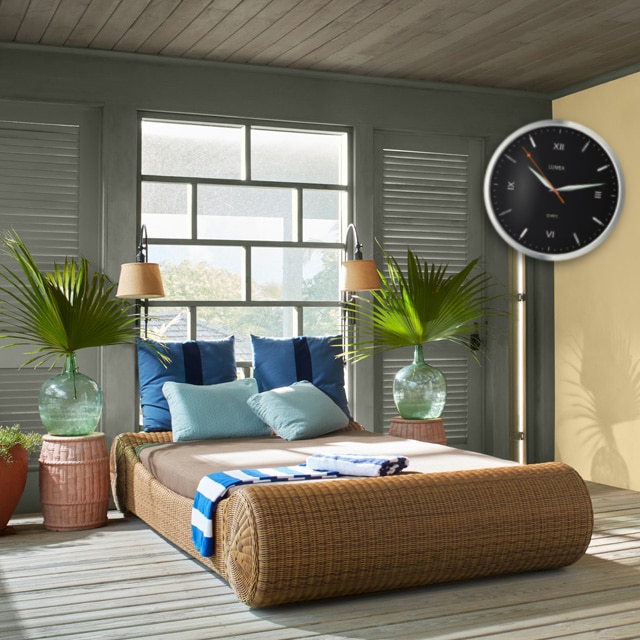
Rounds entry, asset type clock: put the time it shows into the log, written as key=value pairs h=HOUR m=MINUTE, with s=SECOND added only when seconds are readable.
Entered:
h=10 m=12 s=53
